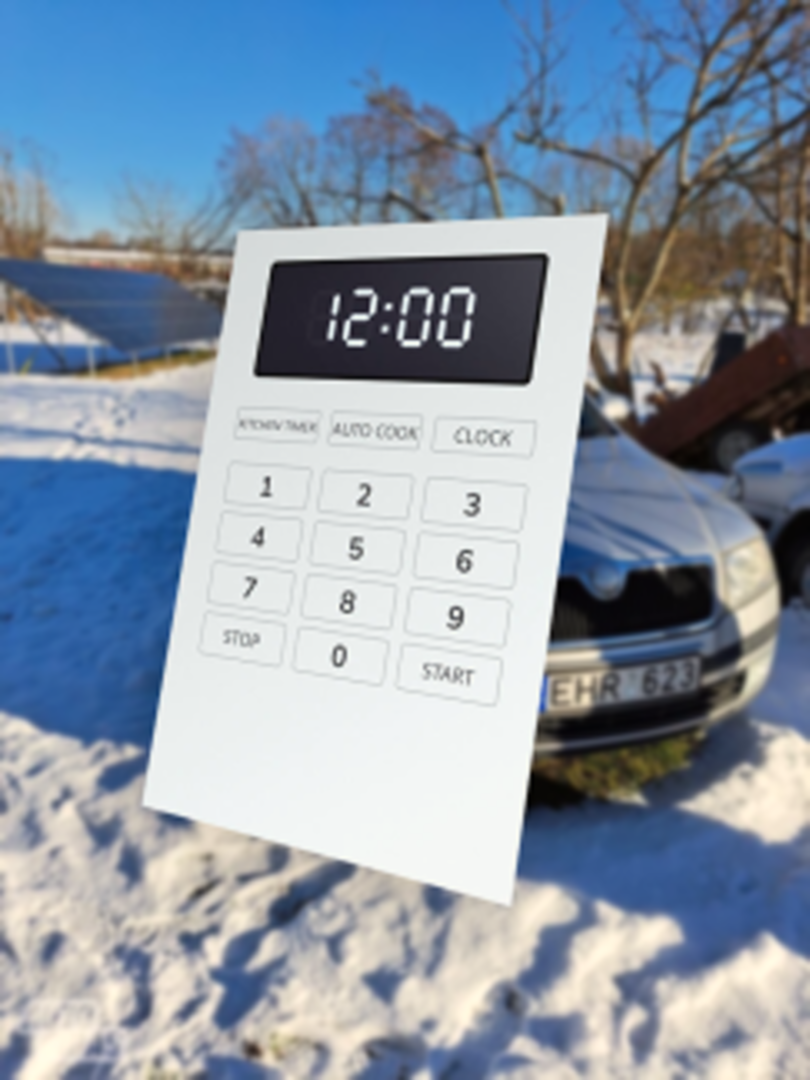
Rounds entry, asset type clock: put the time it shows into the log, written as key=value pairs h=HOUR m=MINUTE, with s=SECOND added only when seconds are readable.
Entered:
h=12 m=0
